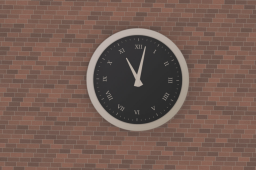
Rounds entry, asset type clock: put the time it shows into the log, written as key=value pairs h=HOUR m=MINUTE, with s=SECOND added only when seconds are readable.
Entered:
h=11 m=2
